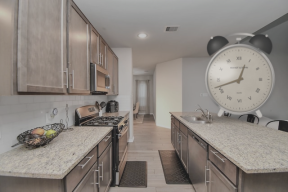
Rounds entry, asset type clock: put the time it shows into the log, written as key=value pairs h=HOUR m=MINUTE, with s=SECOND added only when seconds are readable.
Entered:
h=12 m=42
